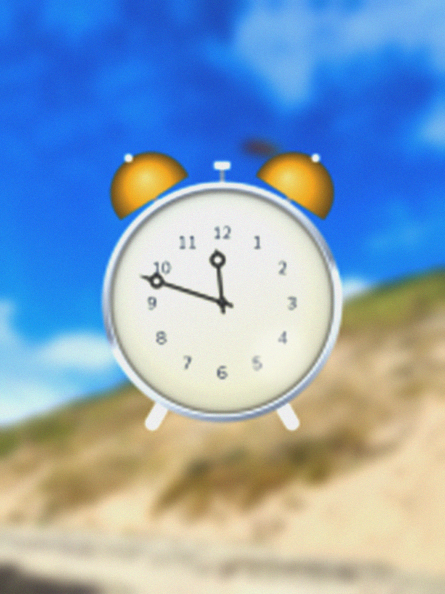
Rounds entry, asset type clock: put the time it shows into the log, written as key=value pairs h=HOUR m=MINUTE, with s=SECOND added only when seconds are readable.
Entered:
h=11 m=48
